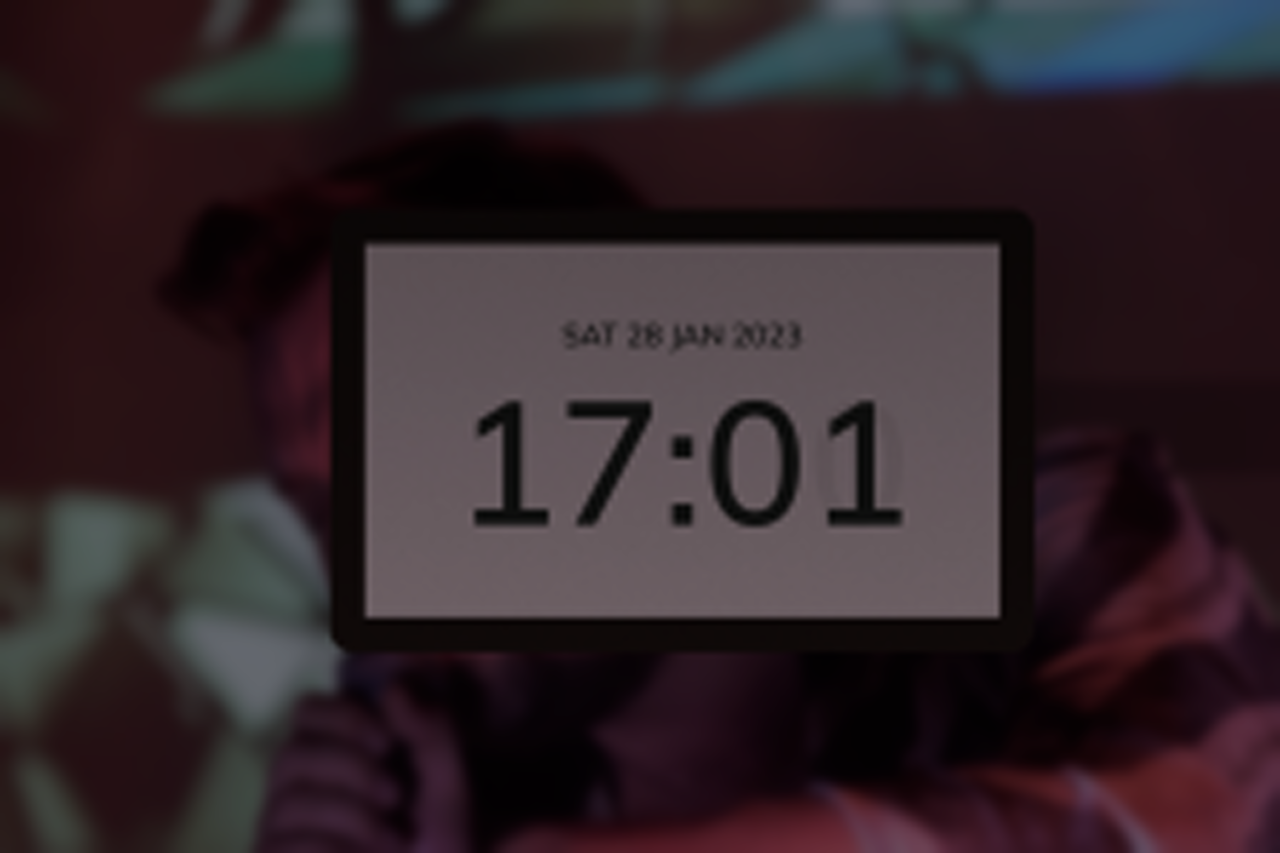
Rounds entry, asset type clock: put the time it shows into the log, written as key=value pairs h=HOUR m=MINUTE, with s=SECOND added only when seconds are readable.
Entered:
h=17 m=1
